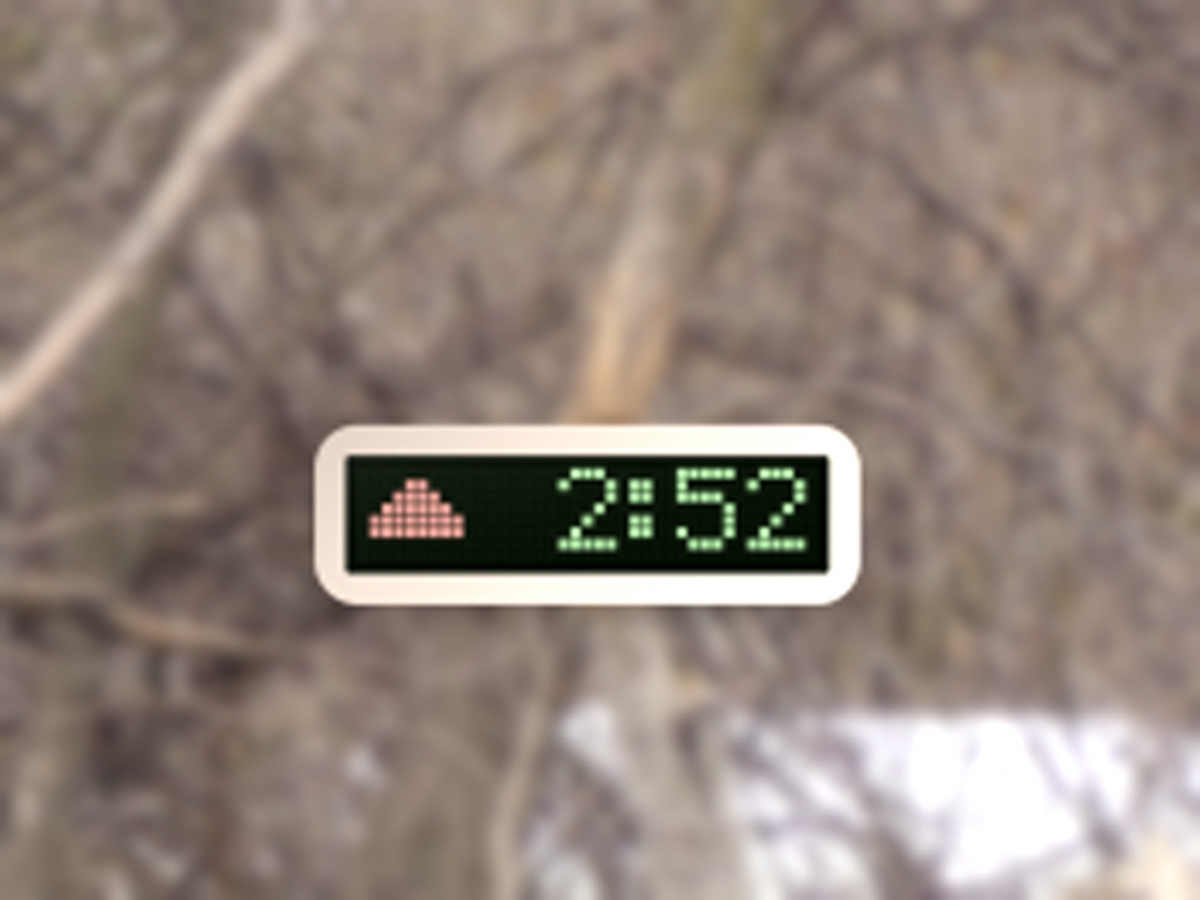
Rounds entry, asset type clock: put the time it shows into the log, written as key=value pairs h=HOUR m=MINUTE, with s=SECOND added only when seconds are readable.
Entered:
h=2 m=52
